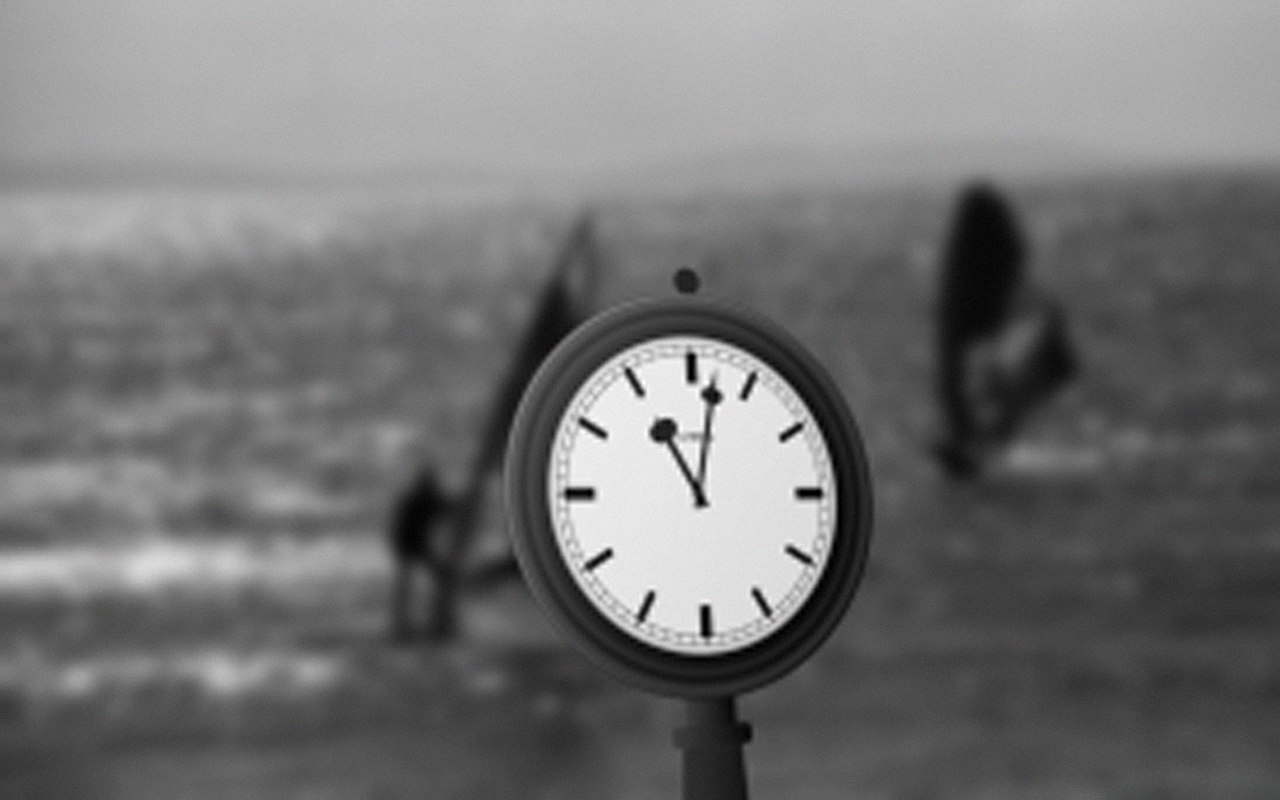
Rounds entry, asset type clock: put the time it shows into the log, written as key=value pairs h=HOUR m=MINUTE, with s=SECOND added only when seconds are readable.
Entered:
h=11 m=2
